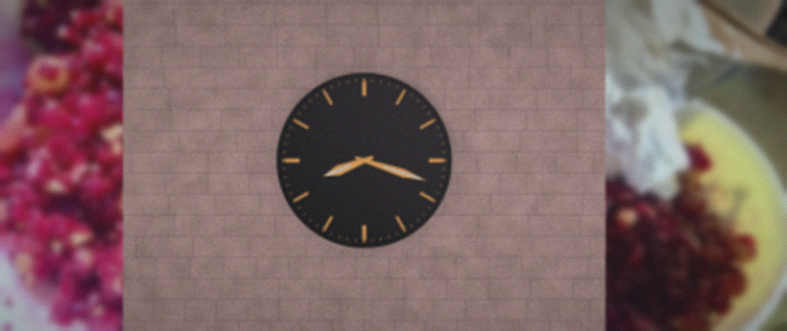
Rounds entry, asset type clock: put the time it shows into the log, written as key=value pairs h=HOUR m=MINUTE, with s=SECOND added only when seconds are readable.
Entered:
h=8 m=18
